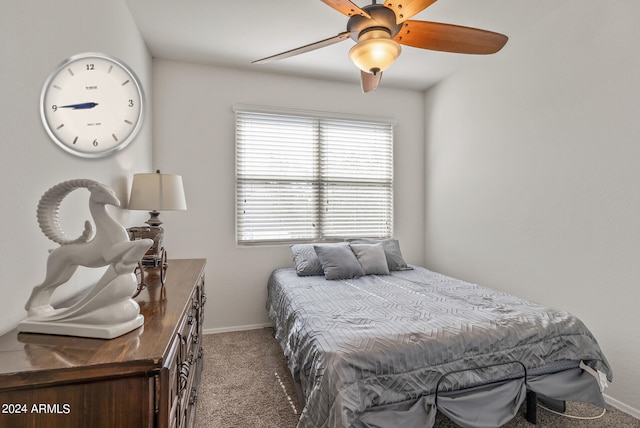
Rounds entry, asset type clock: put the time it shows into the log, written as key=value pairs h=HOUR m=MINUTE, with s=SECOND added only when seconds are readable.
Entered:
h=8 m=45
